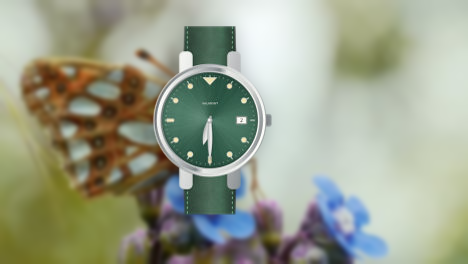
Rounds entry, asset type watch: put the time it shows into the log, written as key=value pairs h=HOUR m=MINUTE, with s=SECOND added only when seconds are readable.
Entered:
h=6 m=30
